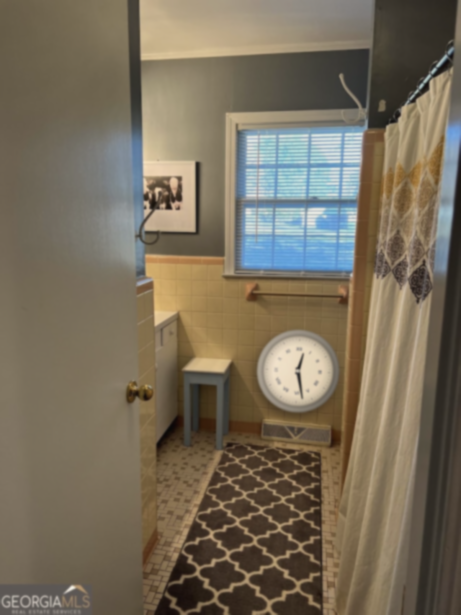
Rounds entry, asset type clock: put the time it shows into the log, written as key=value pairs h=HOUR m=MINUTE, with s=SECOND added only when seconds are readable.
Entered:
h=12 m=28
